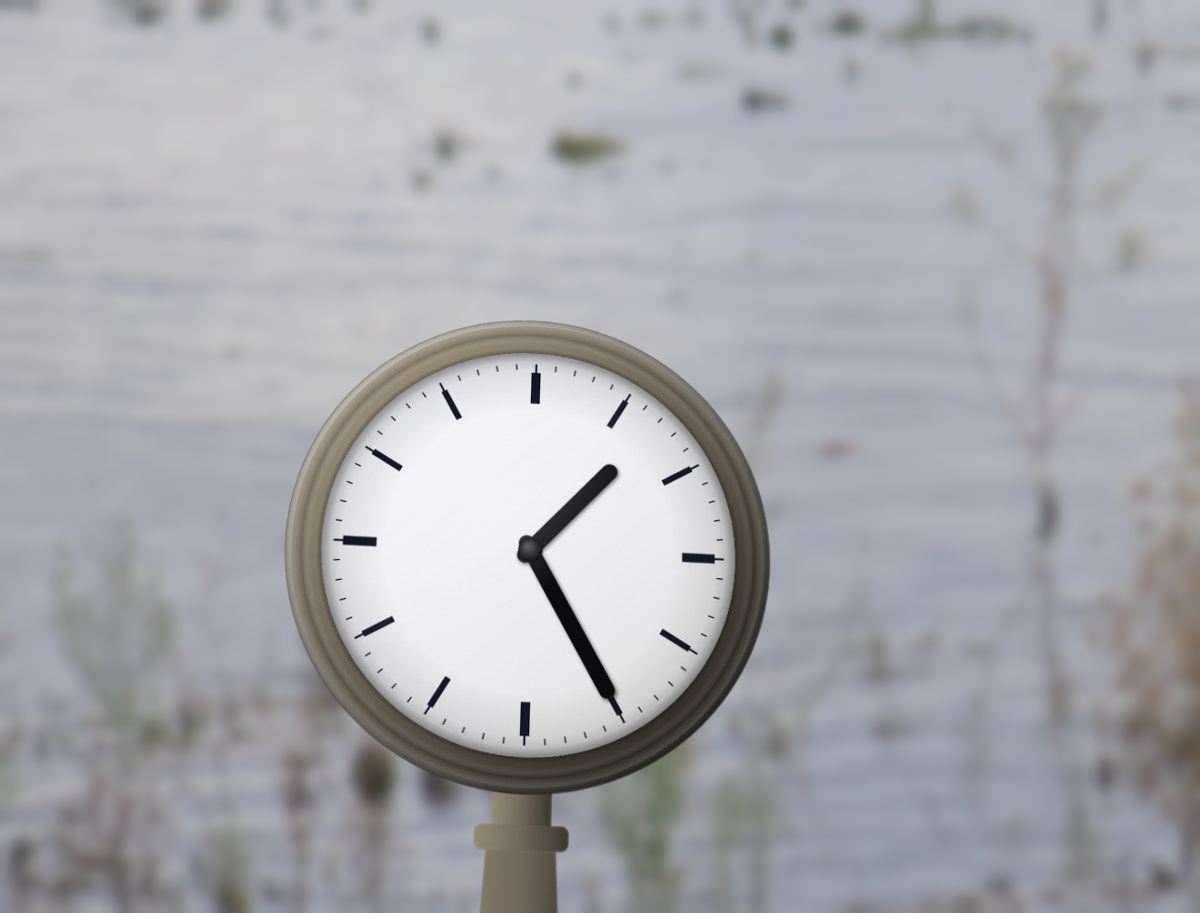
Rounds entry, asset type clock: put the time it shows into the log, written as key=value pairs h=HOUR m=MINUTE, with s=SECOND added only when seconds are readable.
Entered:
h=1 m=25
